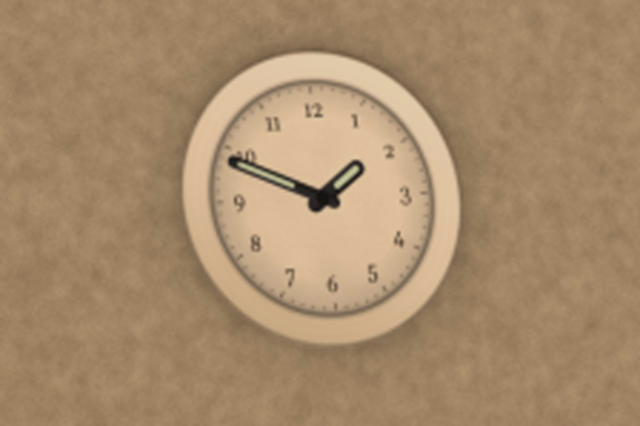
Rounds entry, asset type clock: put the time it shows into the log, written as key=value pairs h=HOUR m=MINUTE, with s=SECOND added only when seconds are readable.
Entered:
h=1 m=49
